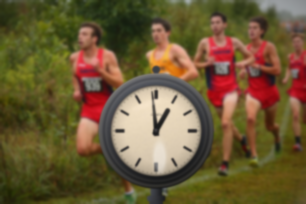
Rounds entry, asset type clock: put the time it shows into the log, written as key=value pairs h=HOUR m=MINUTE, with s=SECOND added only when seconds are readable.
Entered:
h=12 m=59
